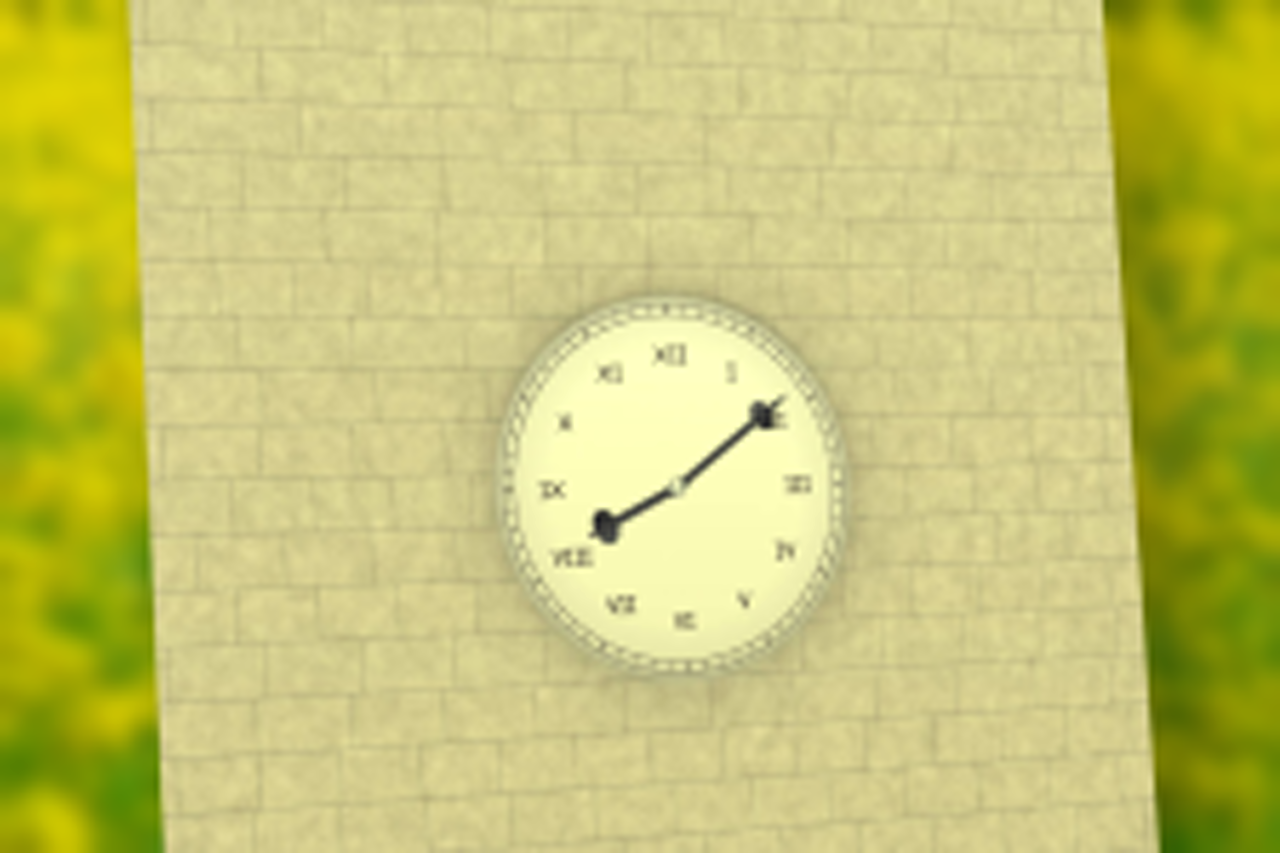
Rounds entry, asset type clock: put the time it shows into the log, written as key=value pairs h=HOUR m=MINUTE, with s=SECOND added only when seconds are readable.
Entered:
h=8 m=9
